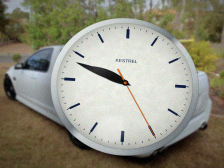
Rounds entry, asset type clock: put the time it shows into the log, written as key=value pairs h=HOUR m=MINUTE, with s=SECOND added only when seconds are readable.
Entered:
h=9 m=48 s=25
